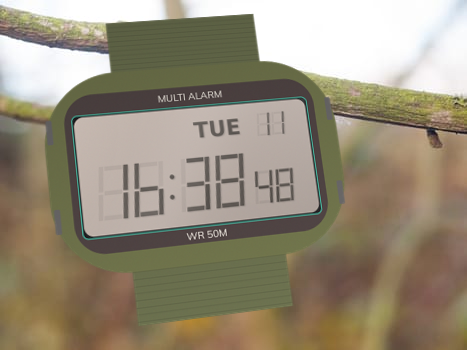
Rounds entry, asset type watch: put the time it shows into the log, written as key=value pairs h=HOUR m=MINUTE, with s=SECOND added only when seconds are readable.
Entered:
h=16 m=38 s=48
